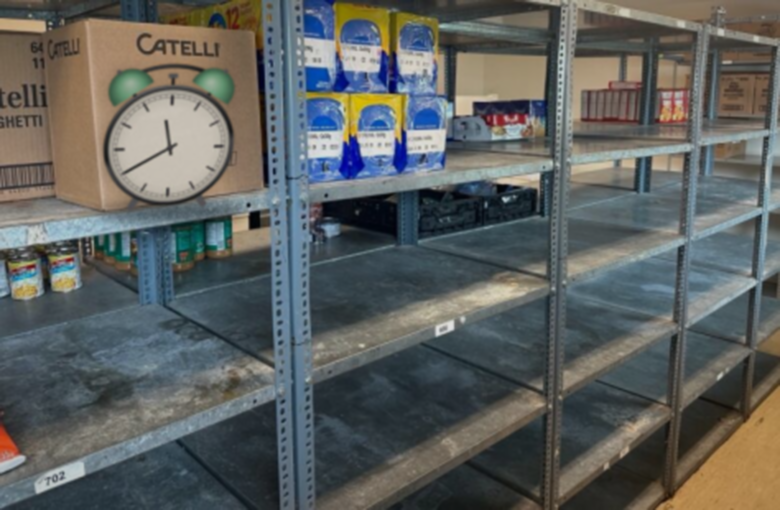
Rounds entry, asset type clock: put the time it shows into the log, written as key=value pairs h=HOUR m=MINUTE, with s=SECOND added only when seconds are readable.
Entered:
h=11 m=40
